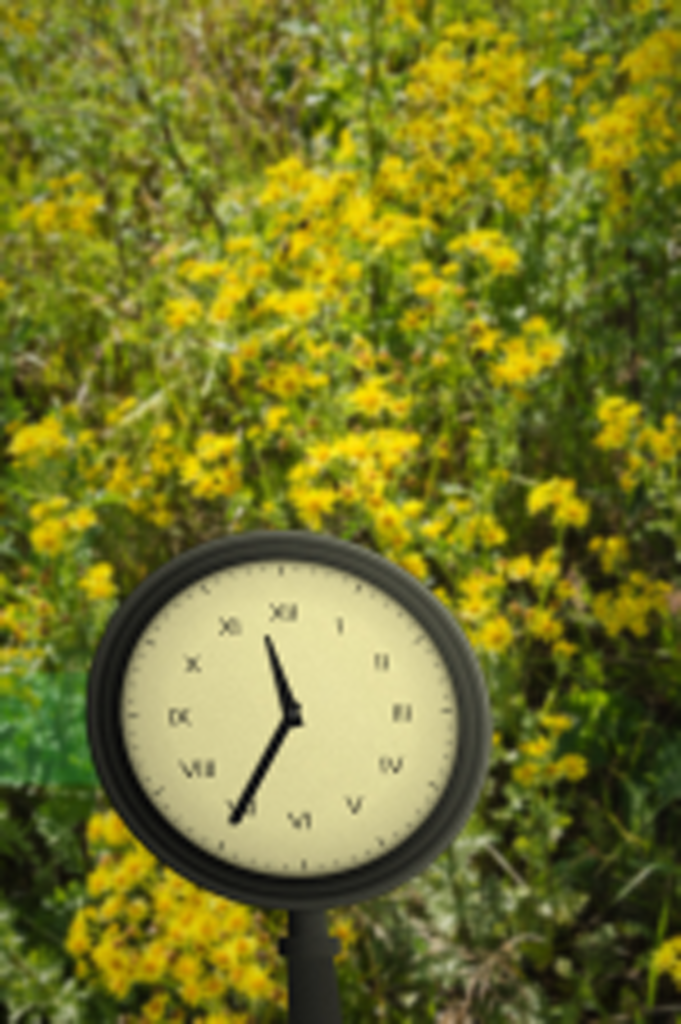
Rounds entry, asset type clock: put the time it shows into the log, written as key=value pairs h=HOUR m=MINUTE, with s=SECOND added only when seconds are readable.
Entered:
h=11 m=35
